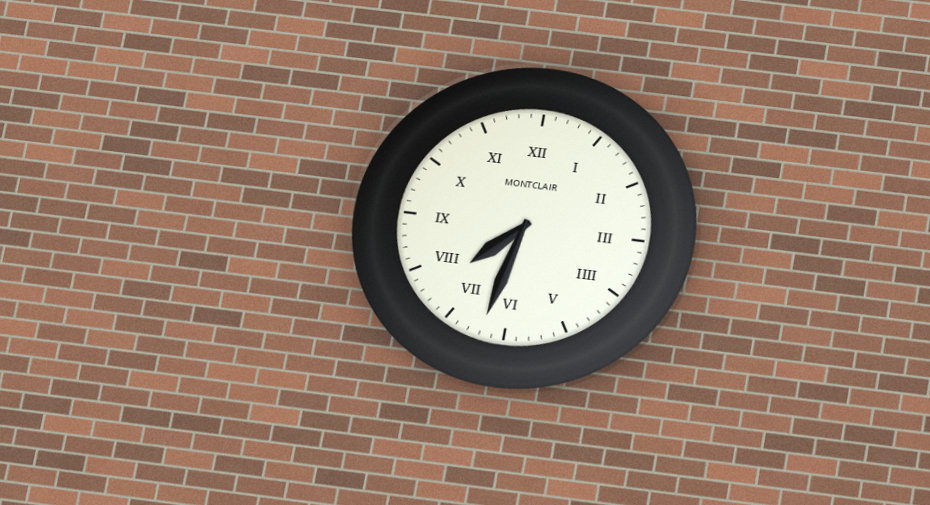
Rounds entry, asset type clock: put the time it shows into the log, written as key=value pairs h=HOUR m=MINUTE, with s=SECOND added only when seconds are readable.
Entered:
h=7 m=32
